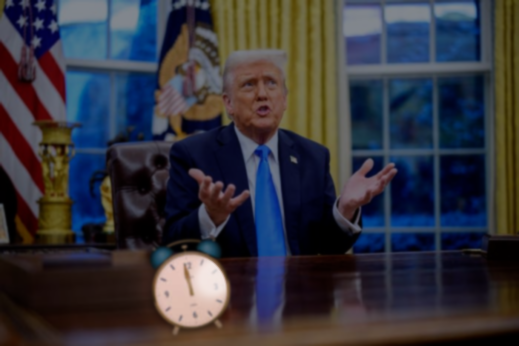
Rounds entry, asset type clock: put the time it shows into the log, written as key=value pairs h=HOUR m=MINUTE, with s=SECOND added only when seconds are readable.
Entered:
h=11 m=59
